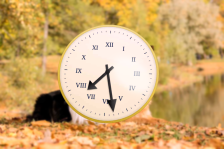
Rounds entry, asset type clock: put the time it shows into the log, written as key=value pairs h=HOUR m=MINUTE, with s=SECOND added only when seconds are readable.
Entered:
h=7 m=28
